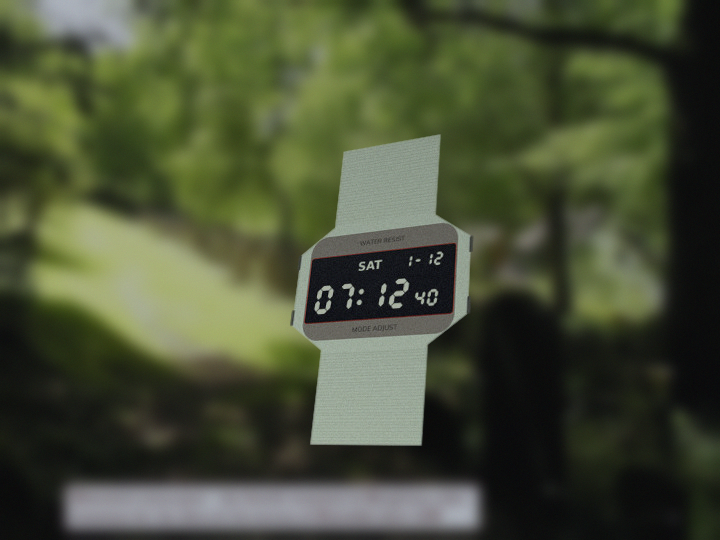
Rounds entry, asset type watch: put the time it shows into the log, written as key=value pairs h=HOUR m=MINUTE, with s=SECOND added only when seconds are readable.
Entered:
h=7 m=12 s=40
